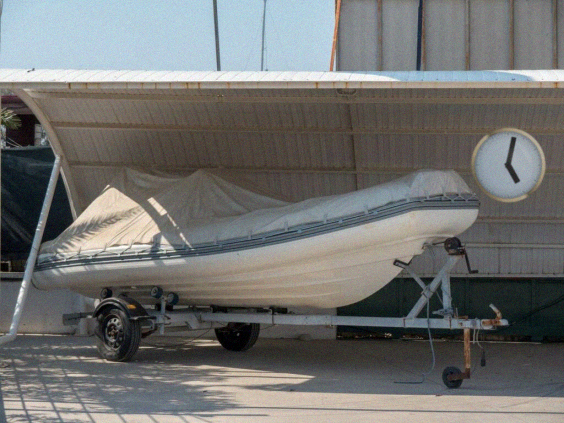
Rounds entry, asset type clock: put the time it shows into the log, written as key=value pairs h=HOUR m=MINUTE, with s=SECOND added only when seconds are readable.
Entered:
h=5 m=2
